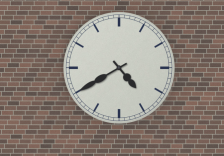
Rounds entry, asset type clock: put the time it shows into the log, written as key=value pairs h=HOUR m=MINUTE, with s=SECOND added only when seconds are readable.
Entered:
h=4 m=40
